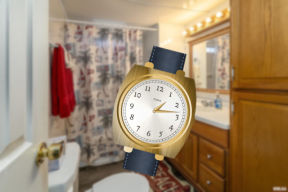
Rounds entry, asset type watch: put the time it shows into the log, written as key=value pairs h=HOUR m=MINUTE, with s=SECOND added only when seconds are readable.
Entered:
h=1 m=13
